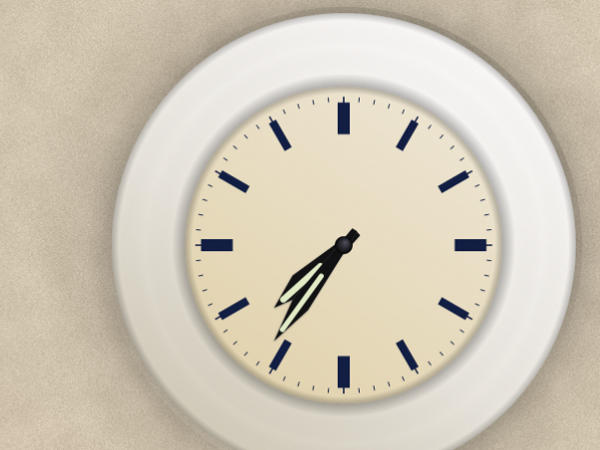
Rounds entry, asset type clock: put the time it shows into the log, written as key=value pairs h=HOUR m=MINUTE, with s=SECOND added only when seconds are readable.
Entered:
h=7 m=36
